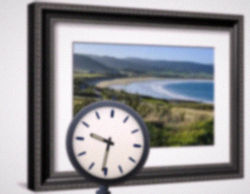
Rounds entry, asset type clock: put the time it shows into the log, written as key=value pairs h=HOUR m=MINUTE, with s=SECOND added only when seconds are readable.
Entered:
h=9 m=31
